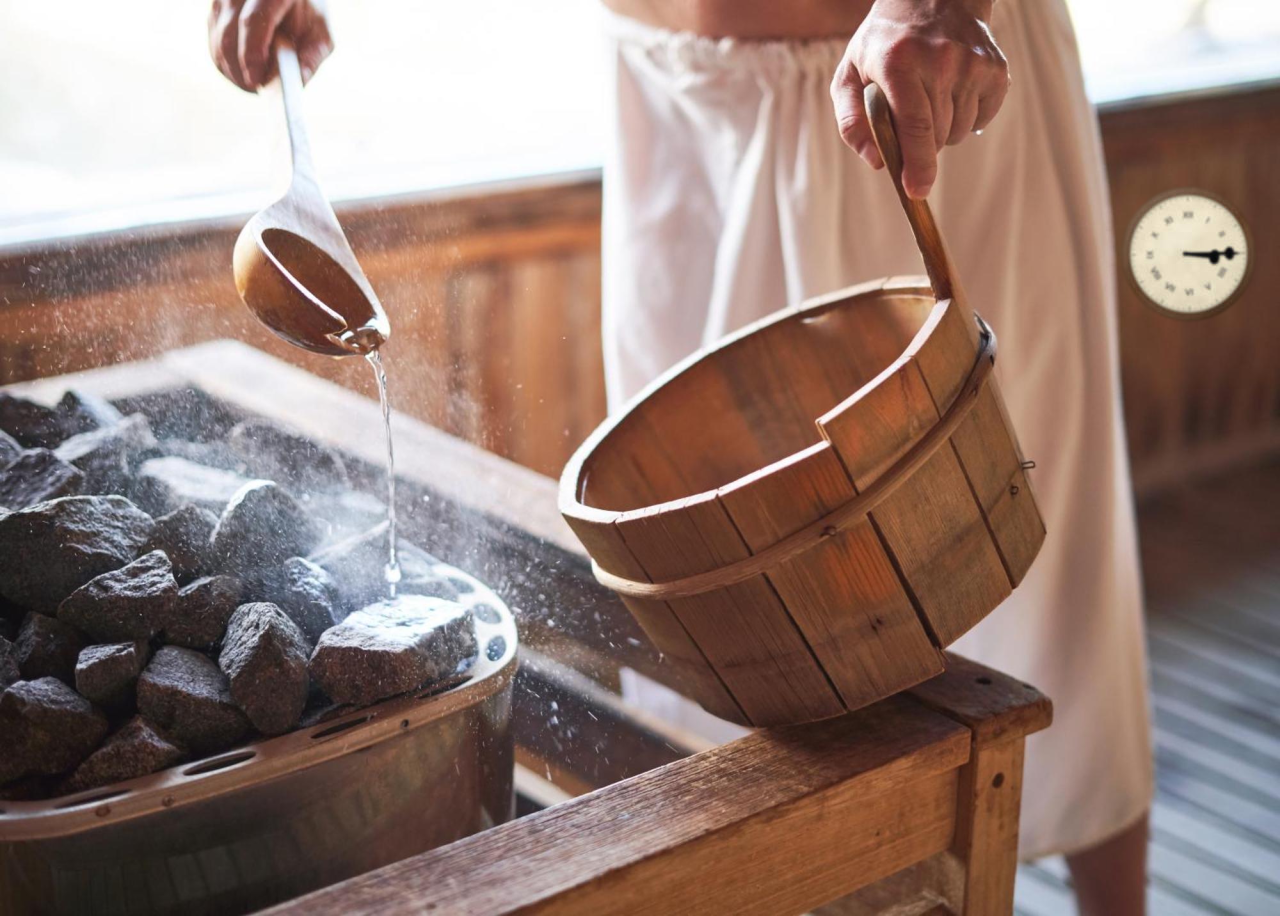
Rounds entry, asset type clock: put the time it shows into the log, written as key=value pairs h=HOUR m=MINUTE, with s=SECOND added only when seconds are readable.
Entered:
h=3 m=15
